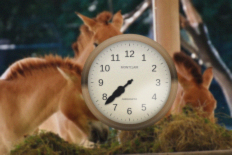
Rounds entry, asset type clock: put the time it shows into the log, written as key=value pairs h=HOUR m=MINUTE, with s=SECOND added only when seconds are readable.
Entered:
h=7 m=38
